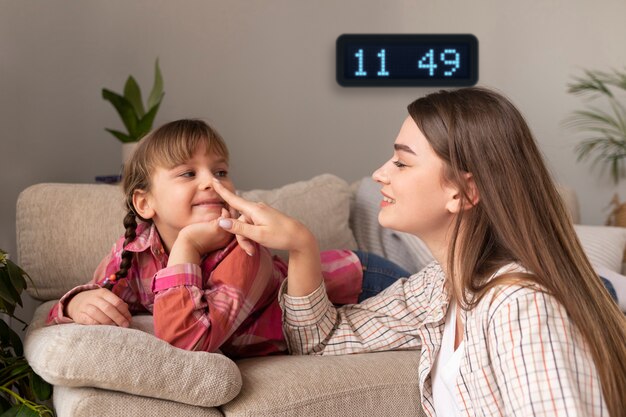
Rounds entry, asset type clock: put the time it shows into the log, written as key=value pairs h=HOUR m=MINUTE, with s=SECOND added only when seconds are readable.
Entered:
h=11 m=49
